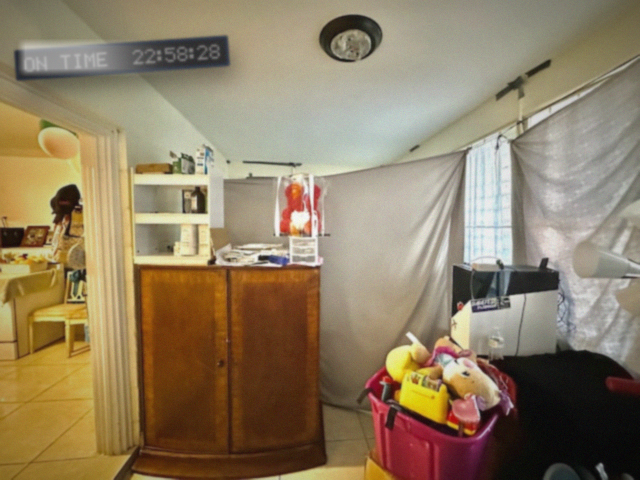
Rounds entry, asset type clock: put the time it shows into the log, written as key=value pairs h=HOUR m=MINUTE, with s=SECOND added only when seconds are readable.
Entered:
h=22 m=58 s=28
